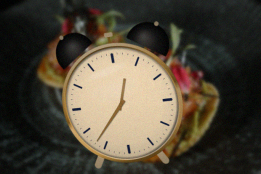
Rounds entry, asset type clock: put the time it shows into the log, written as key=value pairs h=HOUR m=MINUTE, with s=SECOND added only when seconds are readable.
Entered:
h=12 m=37
